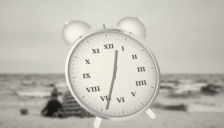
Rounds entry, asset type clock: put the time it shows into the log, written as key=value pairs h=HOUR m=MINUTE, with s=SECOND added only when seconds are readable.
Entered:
h=12 m=34
